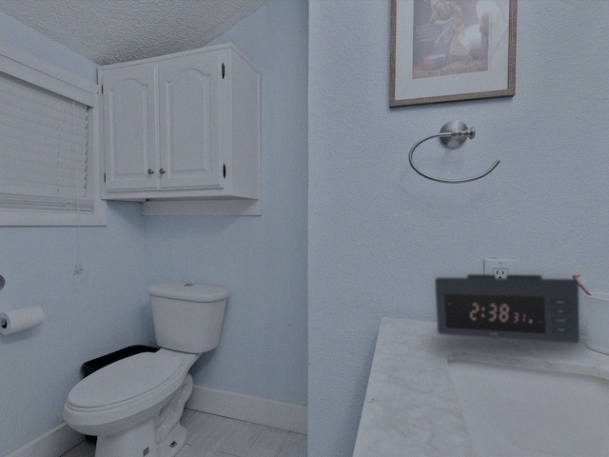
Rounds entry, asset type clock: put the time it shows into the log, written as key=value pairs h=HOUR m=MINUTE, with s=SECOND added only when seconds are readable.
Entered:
h=2 m=38
